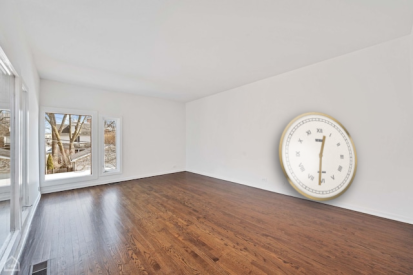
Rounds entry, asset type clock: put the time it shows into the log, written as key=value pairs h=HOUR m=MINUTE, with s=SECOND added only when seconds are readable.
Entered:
h=12 m=31
